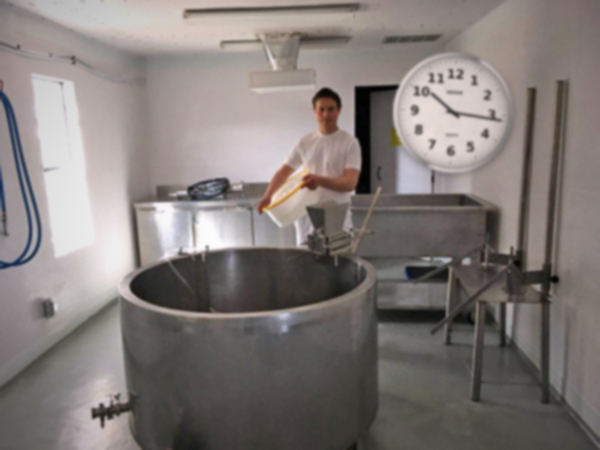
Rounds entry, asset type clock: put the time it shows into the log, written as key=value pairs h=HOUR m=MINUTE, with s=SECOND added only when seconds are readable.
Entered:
h=10 m=16
